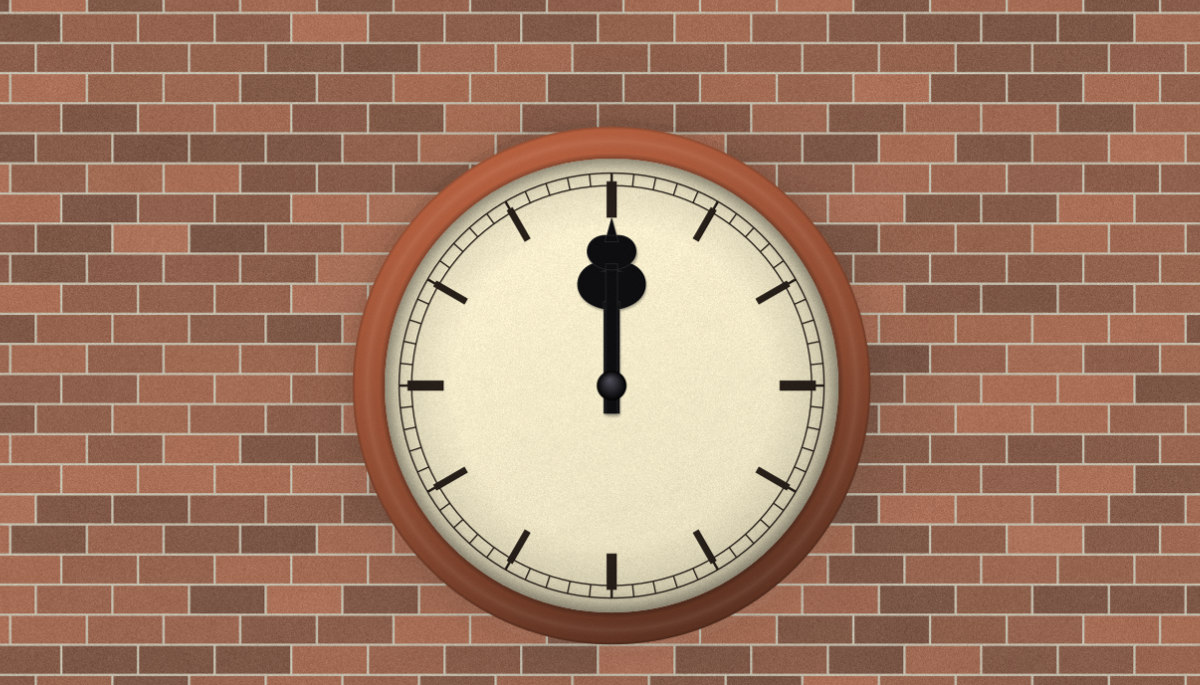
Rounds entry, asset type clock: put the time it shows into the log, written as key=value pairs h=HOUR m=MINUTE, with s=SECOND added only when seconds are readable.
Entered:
h=12 m=0
